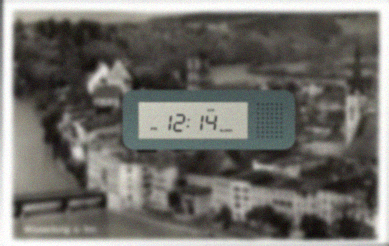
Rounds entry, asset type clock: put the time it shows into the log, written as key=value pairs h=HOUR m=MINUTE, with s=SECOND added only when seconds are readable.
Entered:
h=12 m=14
